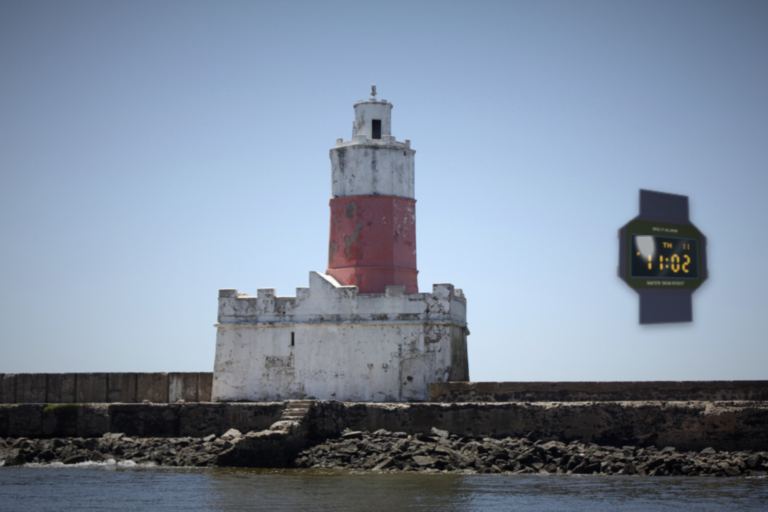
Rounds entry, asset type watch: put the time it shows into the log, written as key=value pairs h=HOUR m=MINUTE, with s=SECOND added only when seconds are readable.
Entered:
h=11 m=2
